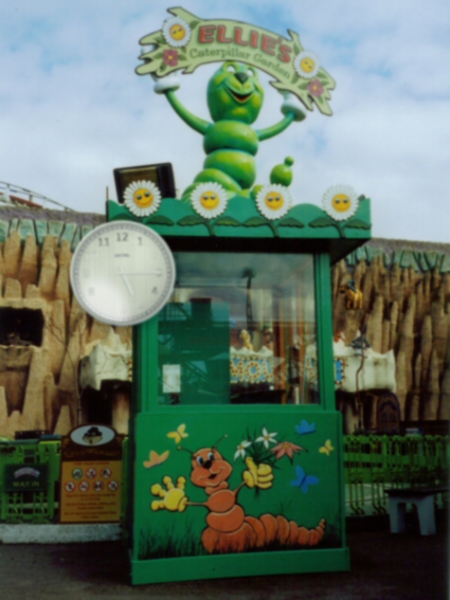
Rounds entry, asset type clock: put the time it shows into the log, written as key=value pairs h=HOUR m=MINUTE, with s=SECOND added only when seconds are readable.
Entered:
h=5 m=15
